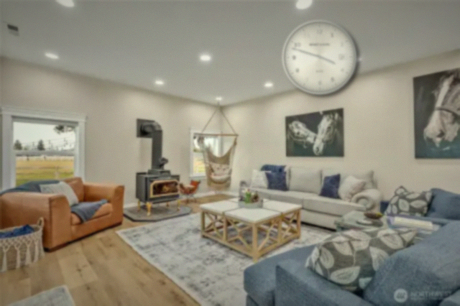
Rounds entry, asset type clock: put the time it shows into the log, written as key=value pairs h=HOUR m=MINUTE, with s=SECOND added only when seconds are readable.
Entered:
h=3 m=48
